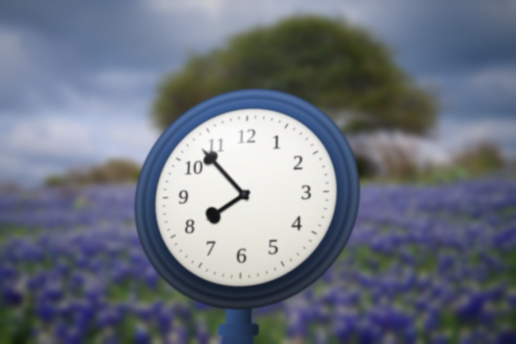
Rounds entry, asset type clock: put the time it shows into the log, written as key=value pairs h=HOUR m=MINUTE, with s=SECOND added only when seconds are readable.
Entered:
h=7 m=53
